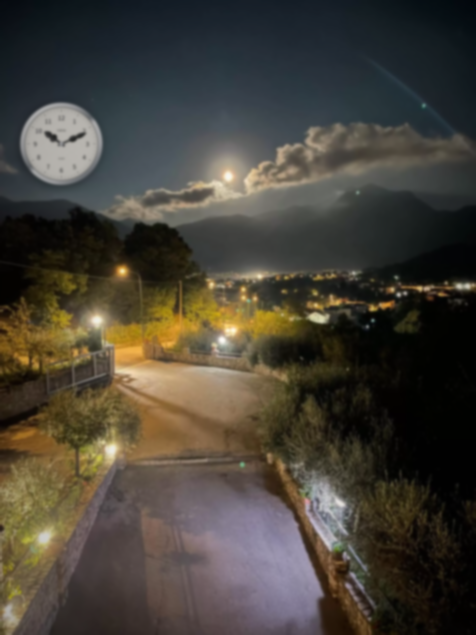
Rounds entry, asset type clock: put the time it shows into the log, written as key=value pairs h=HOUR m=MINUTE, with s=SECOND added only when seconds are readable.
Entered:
h=10 m=11
